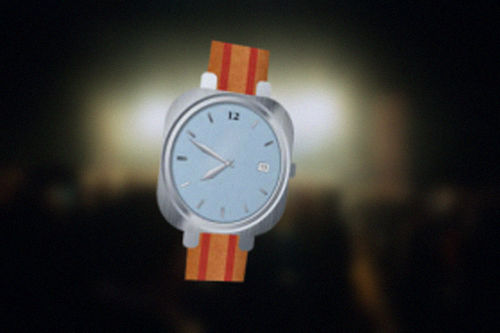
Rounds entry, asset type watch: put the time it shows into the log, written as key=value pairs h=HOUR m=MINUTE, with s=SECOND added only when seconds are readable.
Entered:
h=7 m=49
